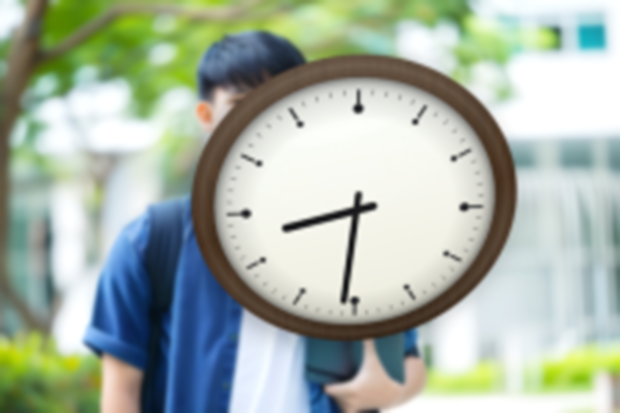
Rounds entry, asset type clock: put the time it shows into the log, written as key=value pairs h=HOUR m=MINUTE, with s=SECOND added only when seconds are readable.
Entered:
h=8 m=31
